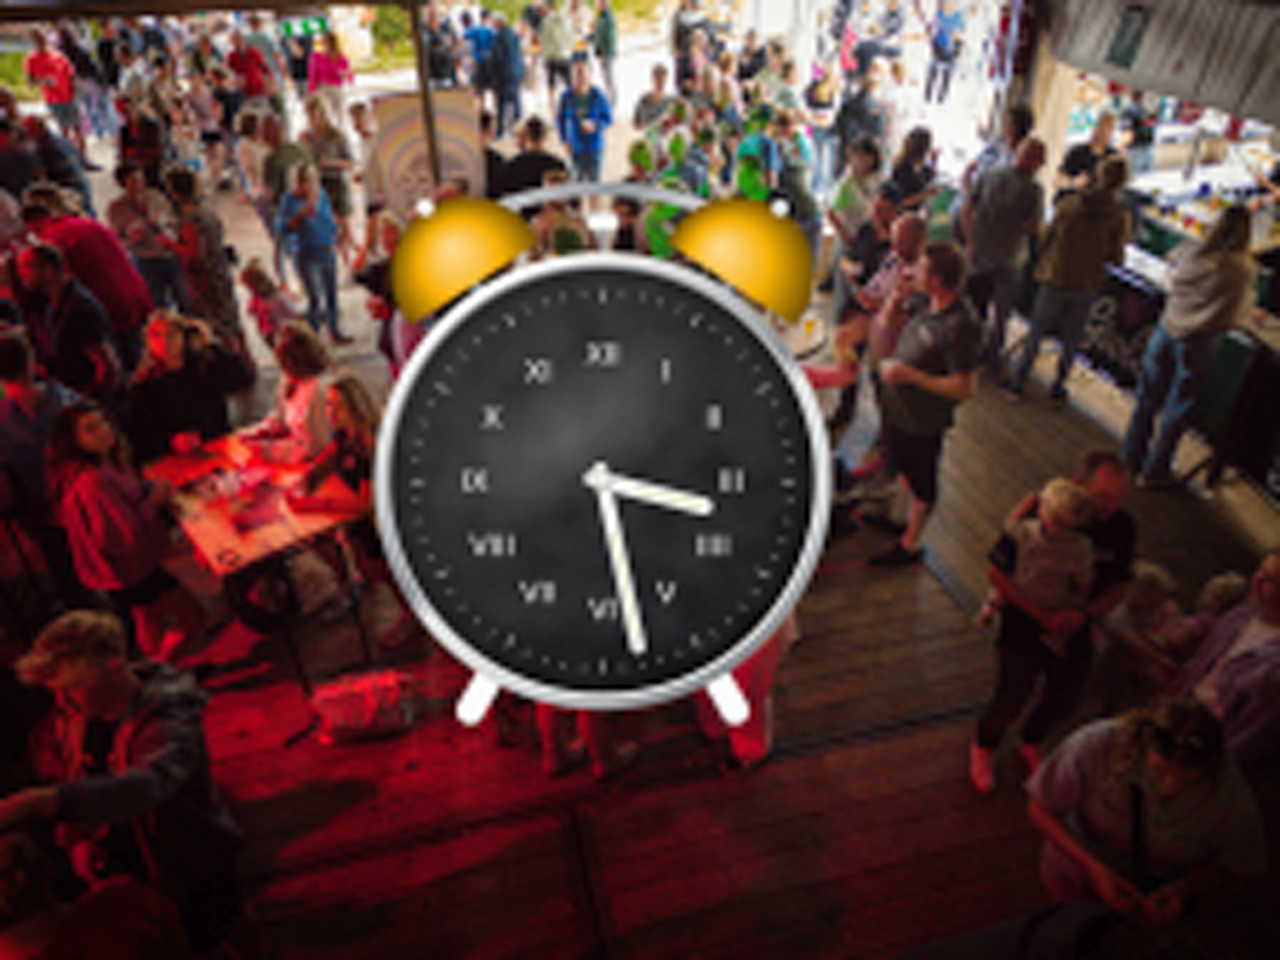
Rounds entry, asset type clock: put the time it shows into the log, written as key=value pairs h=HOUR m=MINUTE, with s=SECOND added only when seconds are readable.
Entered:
h=3 m=28
